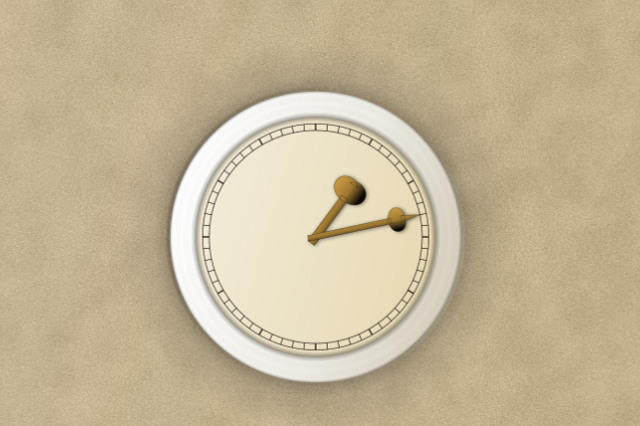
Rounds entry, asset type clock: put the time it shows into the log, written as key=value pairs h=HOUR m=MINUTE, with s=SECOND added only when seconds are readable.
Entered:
h=1 m=13
